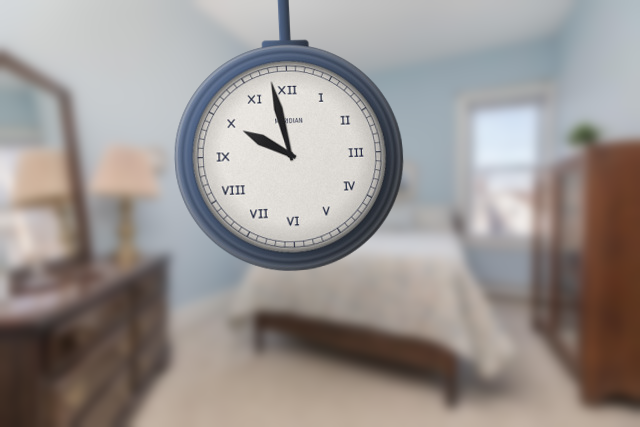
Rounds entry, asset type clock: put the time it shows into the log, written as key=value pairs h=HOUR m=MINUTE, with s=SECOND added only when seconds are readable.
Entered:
h=9 m=58
